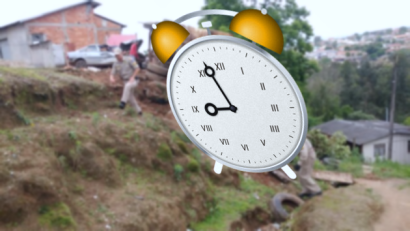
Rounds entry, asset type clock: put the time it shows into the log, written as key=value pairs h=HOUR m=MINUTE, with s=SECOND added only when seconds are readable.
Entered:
h=8 m=57
